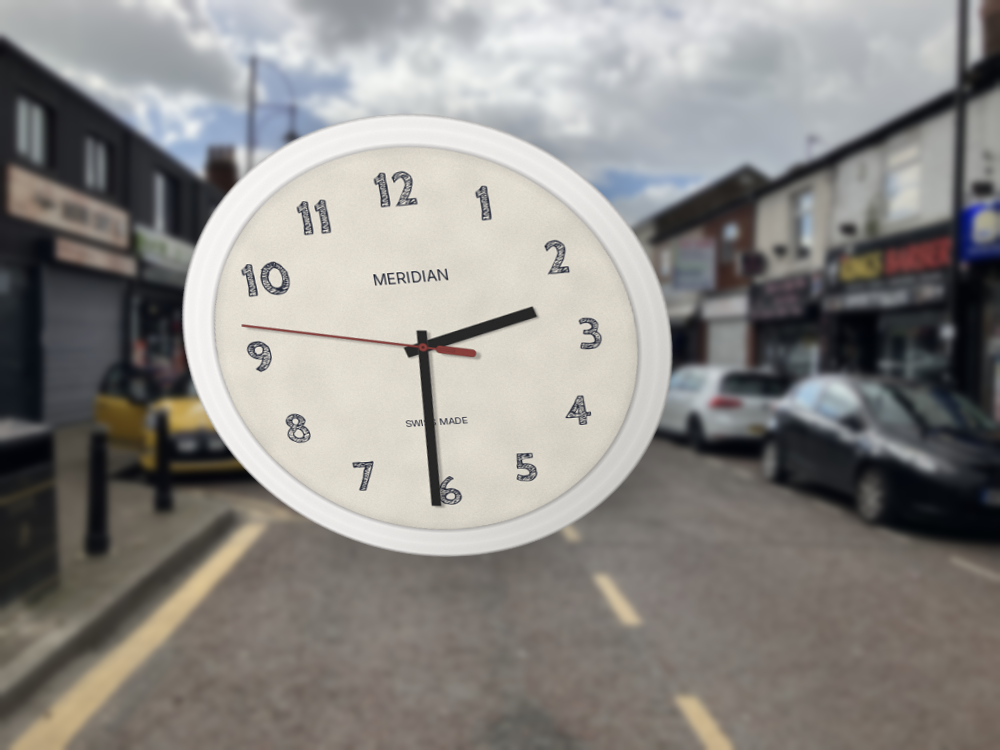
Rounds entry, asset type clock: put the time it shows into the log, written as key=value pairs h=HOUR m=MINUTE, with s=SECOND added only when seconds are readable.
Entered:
h=2 m=30 s=47
